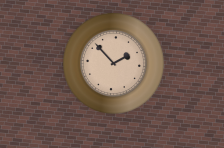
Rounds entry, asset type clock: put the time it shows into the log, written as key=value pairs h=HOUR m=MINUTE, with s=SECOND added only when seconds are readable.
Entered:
h=1 m=52
